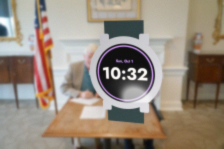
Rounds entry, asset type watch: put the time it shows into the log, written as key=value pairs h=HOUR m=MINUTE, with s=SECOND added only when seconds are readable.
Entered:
h=10 m=32
